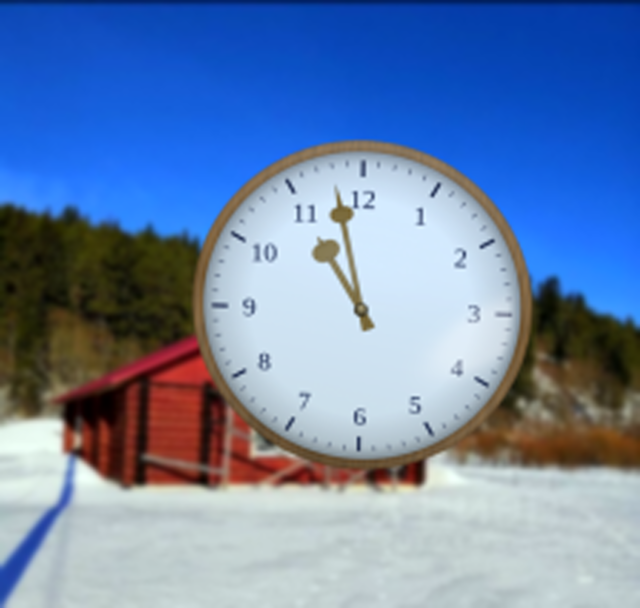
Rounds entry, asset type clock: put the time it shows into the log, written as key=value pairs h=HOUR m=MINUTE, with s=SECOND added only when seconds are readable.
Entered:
h=10 m=58
